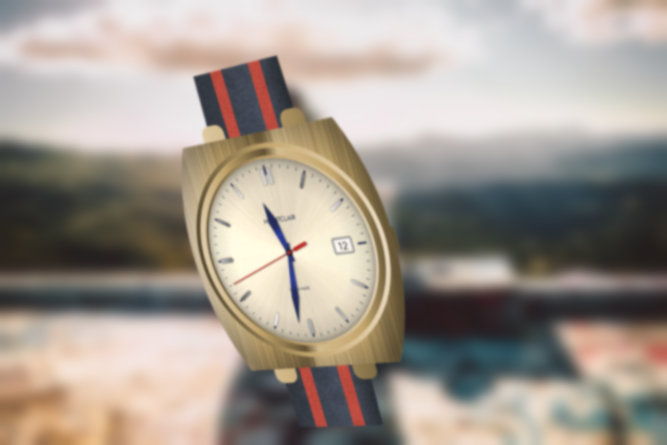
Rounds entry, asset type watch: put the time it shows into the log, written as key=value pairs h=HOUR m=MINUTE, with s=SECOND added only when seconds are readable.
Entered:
h=11 m=31 s=42
